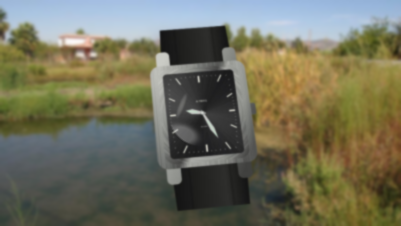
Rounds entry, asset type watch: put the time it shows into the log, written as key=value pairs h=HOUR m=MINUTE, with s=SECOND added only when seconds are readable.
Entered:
h=9 m=26
